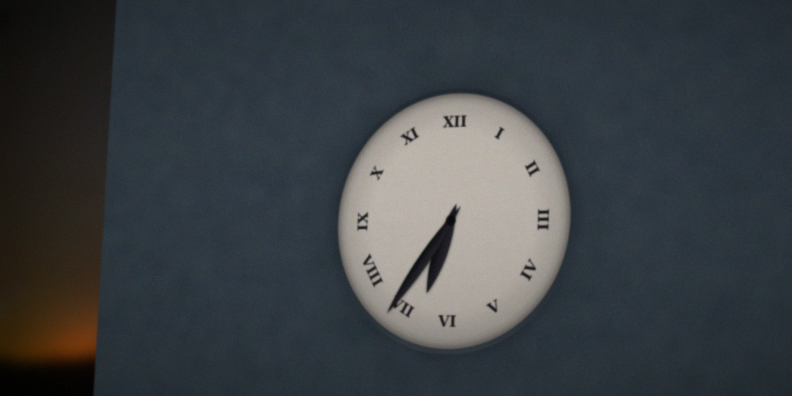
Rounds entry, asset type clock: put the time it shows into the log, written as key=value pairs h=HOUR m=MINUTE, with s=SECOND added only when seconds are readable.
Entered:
h=6 m=36
